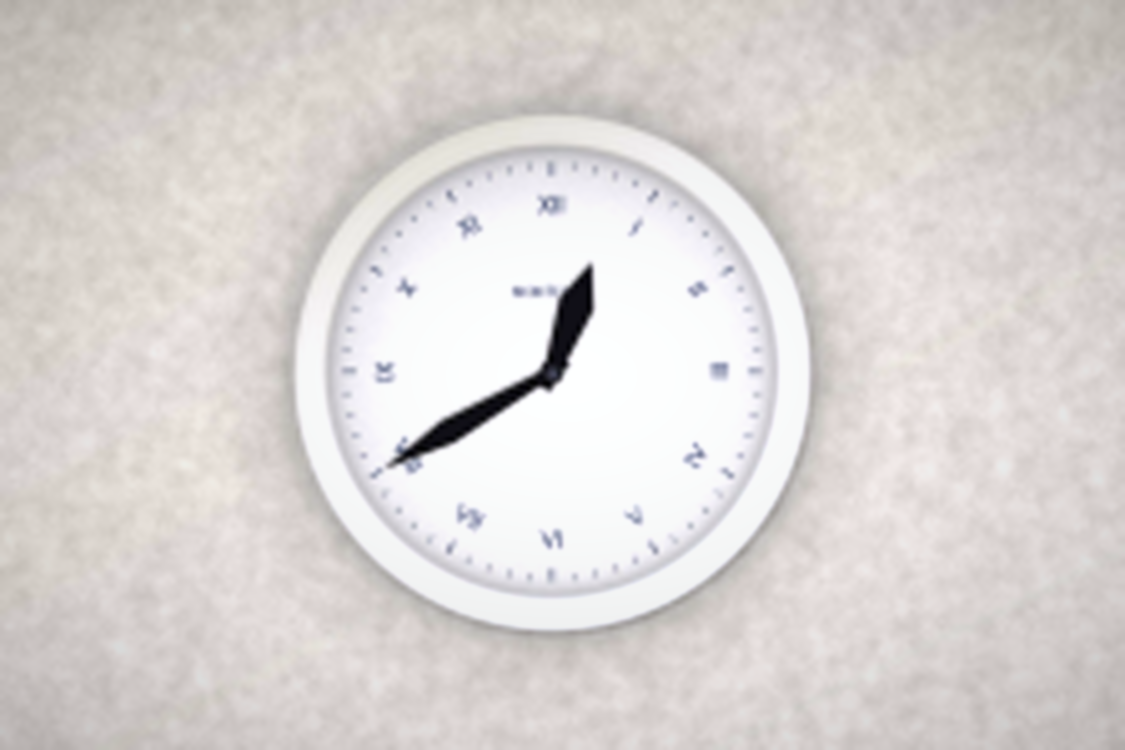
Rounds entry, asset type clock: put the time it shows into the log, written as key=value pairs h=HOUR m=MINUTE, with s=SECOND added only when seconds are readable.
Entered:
h=12 m=40
